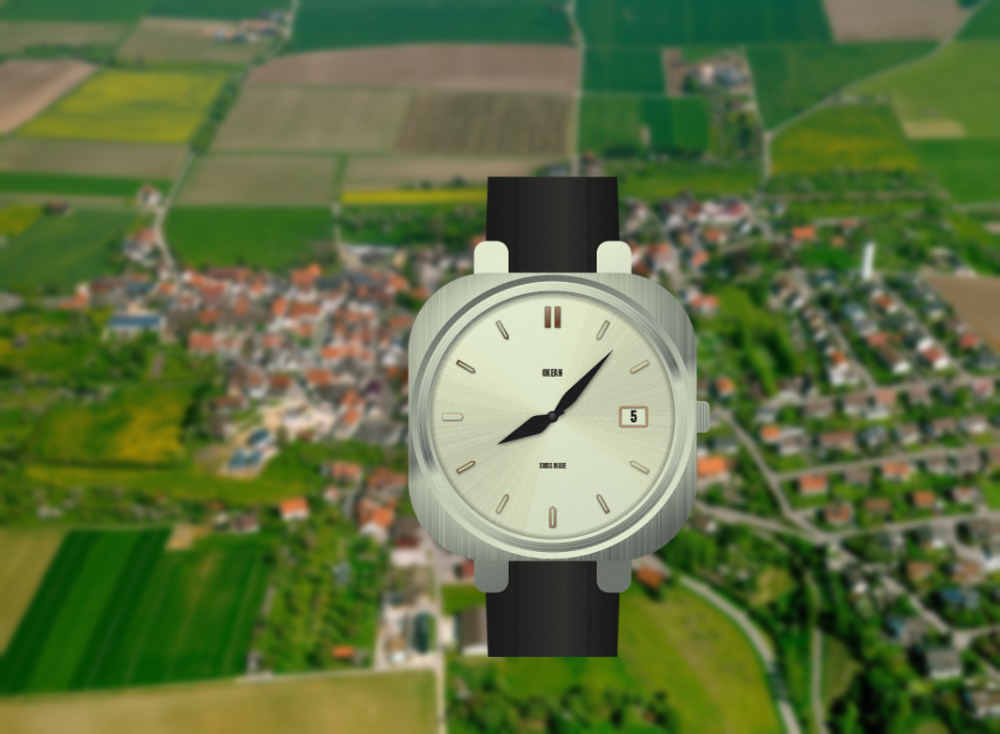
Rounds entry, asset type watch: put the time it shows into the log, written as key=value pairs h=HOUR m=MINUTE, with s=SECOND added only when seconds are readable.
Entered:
h=8 m=7
